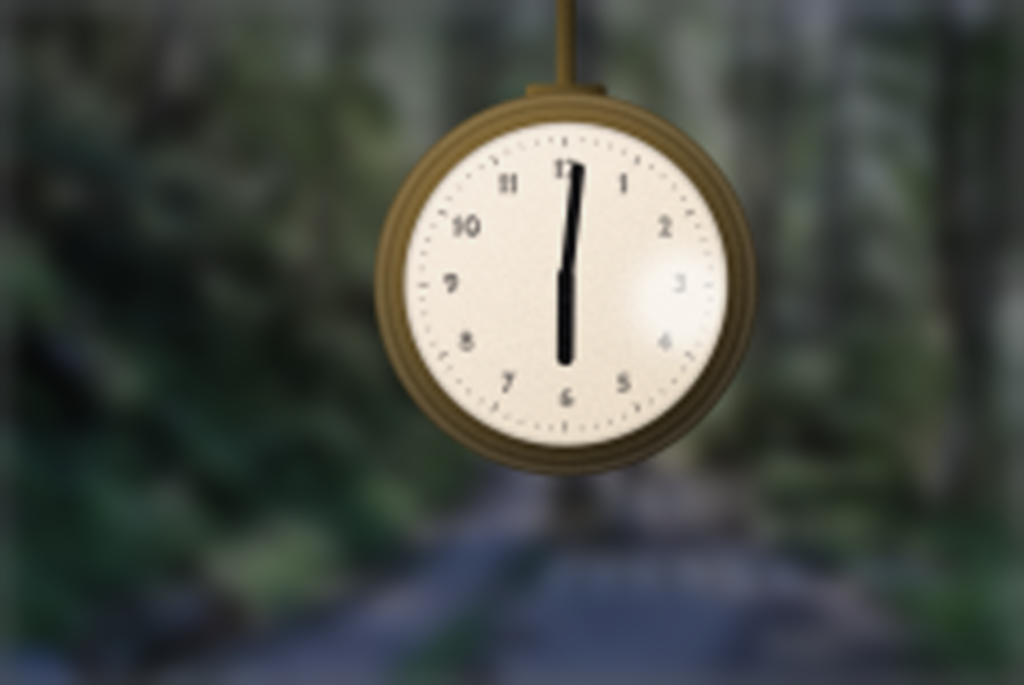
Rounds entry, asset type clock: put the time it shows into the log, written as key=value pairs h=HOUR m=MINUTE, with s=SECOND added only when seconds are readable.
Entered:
h=6 m=1
